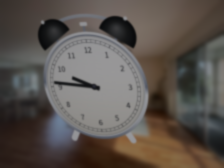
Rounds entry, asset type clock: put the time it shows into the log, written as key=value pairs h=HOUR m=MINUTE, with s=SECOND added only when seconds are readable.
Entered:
h=9 m=46
